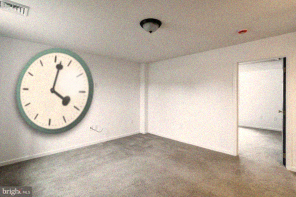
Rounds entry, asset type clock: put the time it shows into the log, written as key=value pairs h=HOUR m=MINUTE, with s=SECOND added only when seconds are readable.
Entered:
h=4 m=2
